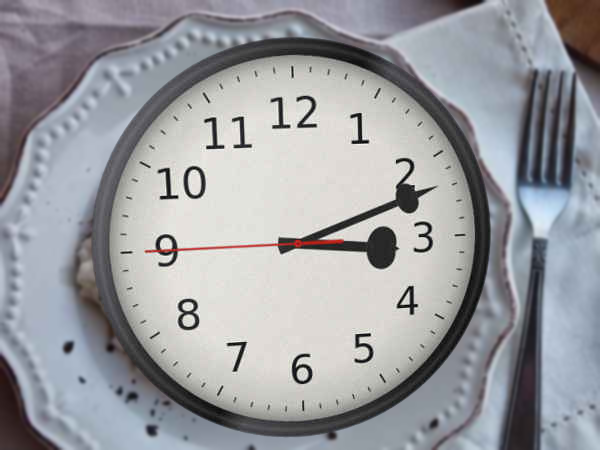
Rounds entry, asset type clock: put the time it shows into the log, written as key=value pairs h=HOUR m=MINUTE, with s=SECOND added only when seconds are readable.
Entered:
h=3 m=11 s=45
